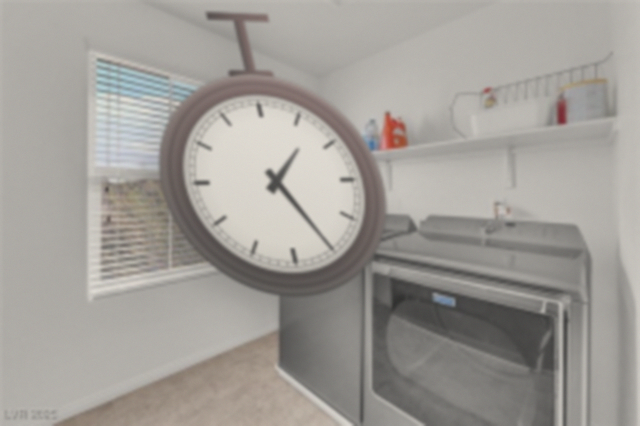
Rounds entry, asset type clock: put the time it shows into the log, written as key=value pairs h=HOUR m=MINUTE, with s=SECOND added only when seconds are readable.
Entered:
h=1 m=25
